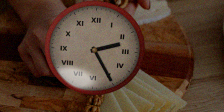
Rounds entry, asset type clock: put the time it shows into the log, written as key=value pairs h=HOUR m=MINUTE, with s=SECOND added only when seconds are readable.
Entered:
h=2 m=25
